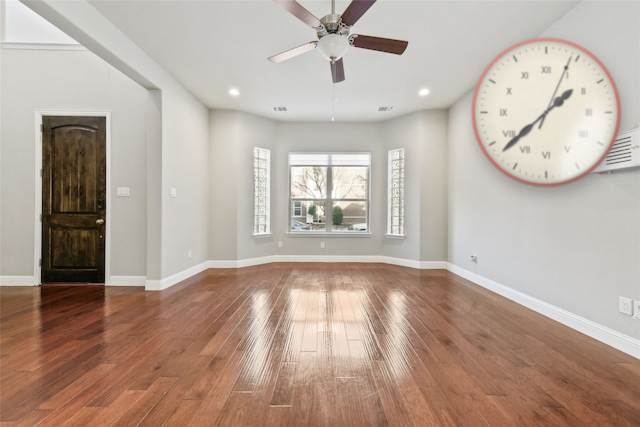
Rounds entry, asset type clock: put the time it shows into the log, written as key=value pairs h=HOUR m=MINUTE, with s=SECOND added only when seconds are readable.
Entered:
h=1 m=38 s=4
